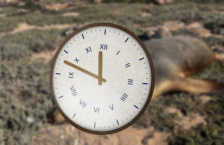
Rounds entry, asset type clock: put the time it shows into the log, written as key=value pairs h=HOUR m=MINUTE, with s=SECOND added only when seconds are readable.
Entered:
h=11 m=48
